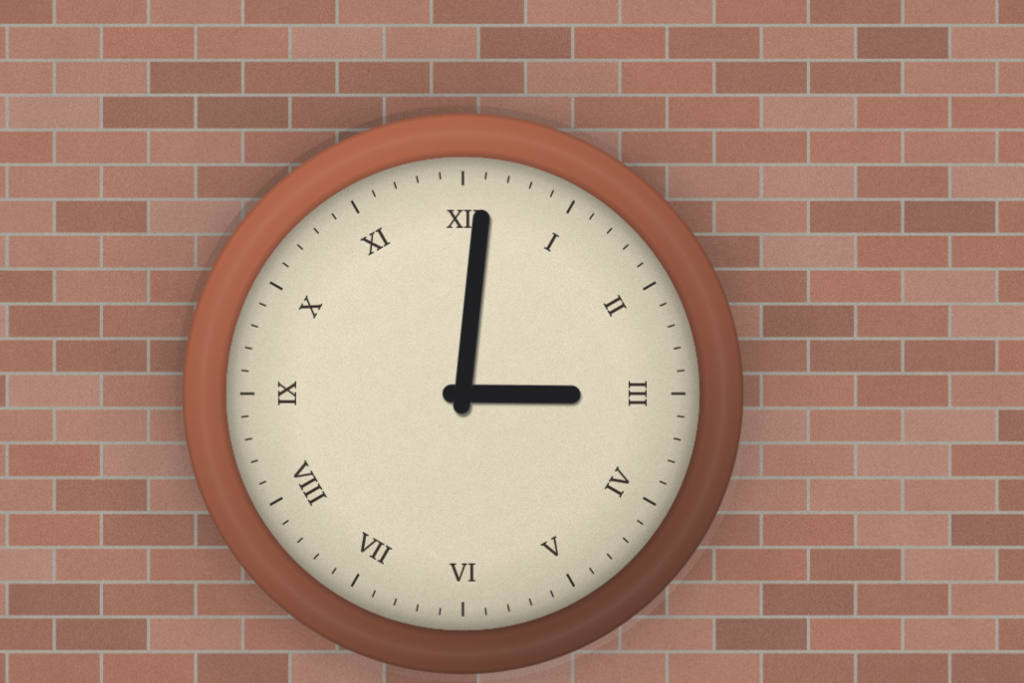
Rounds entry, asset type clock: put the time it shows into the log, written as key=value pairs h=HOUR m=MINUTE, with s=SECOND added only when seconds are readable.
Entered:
h=3 m=1
